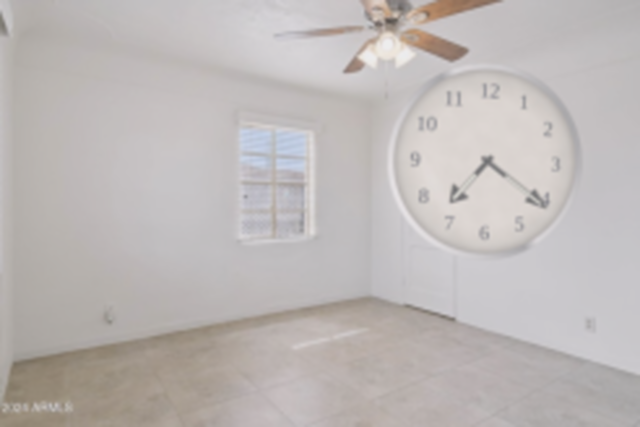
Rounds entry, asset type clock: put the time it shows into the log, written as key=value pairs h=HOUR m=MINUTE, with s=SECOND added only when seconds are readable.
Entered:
h=7 m=21
